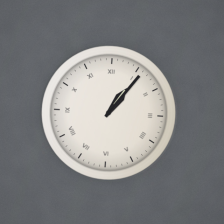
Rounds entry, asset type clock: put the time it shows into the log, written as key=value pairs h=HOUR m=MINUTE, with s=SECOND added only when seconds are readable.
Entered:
h=1 m=6
